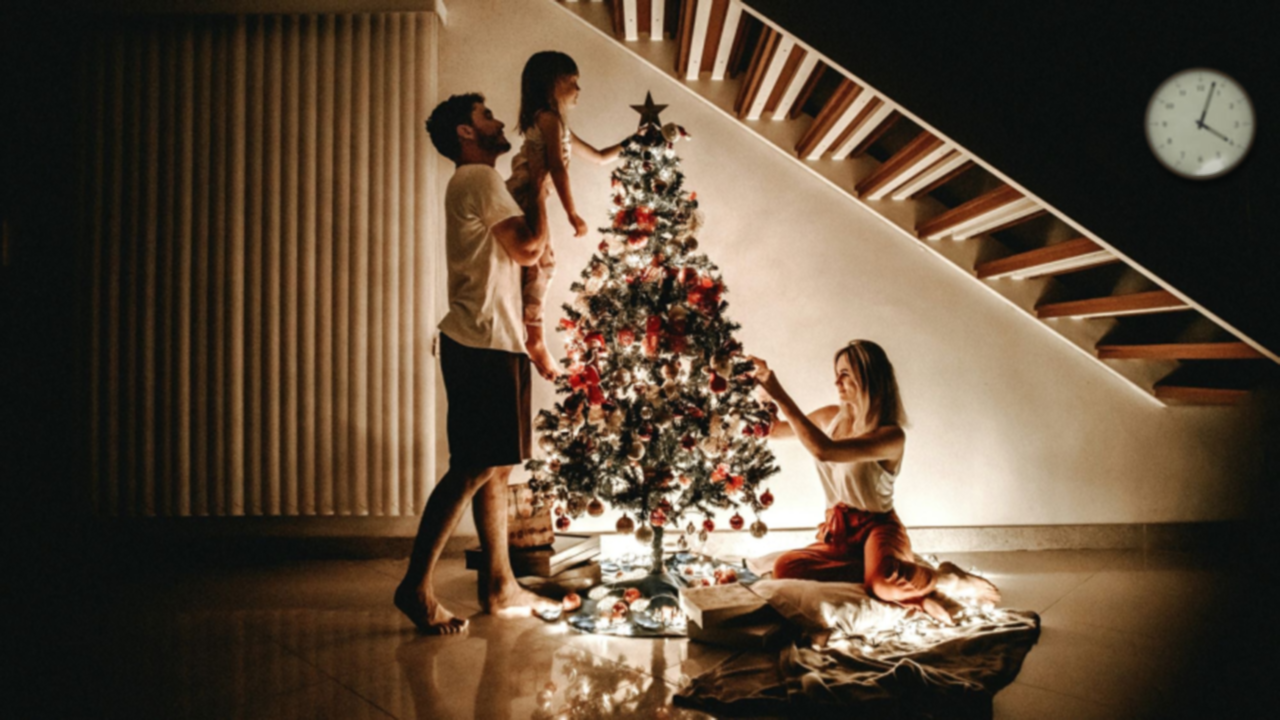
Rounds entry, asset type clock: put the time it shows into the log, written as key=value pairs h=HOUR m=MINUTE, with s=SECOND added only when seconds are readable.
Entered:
h=4 m=3
